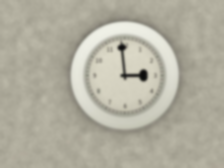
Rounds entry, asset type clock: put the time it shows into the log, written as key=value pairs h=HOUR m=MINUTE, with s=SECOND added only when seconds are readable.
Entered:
h=2 m=59
